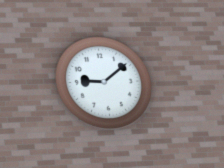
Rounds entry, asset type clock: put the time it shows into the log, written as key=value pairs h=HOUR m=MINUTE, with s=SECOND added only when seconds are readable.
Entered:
h=9 m=9
